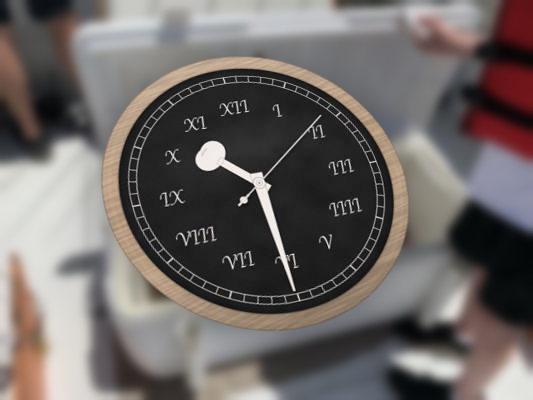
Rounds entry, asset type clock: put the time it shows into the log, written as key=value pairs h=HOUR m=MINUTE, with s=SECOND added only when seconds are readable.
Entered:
h=10 m=30 s=9
